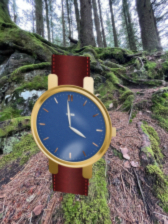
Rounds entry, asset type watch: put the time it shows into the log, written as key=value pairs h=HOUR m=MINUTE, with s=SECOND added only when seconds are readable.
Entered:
h=3 m=59
